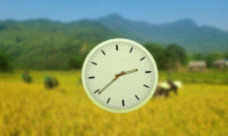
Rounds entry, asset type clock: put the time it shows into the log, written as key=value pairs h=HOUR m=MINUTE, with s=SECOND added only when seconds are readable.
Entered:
h=2 m=39
